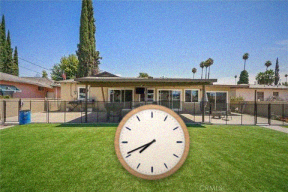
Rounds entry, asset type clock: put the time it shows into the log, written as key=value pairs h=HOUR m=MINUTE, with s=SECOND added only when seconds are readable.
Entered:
h=7 m=41
